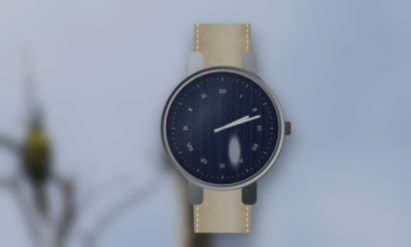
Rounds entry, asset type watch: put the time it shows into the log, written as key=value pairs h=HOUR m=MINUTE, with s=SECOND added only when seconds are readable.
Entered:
h=2 m=12
